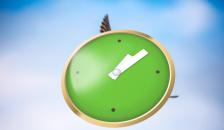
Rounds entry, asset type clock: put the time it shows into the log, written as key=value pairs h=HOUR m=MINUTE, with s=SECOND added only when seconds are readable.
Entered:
h=1 m=8
